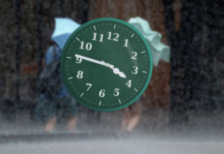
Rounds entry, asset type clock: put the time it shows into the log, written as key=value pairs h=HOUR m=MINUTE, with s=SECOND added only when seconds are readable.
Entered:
h=3 m=46
